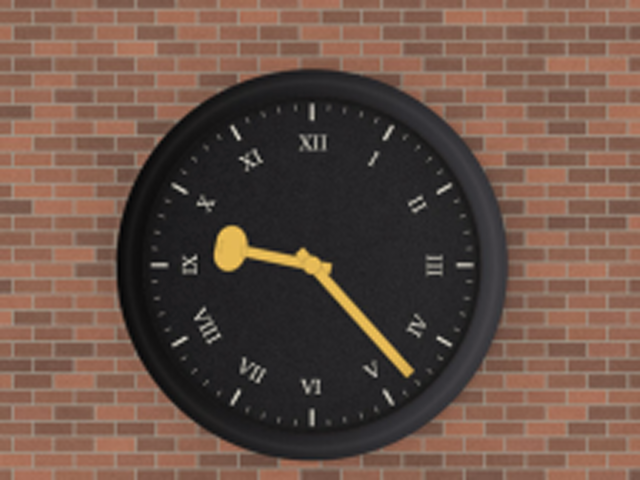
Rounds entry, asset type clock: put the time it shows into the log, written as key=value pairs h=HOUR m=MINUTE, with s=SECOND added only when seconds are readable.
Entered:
h=9 m=23
